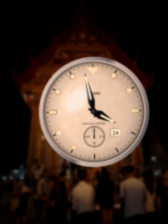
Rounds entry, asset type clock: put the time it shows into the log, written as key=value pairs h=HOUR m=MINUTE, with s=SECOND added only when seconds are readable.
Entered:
h=3 m=58
